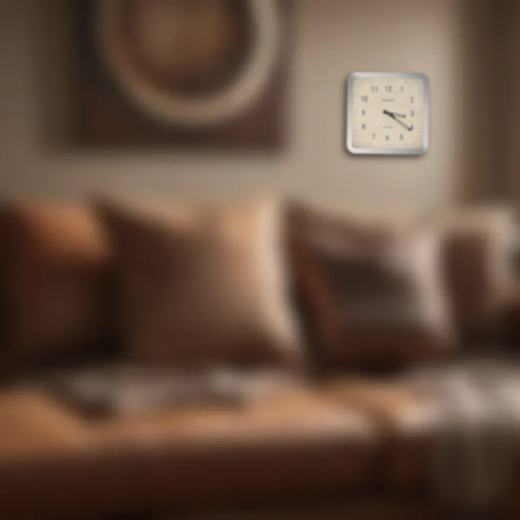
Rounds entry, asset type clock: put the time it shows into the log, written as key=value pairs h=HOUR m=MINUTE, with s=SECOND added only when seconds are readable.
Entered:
h=3 m=21
